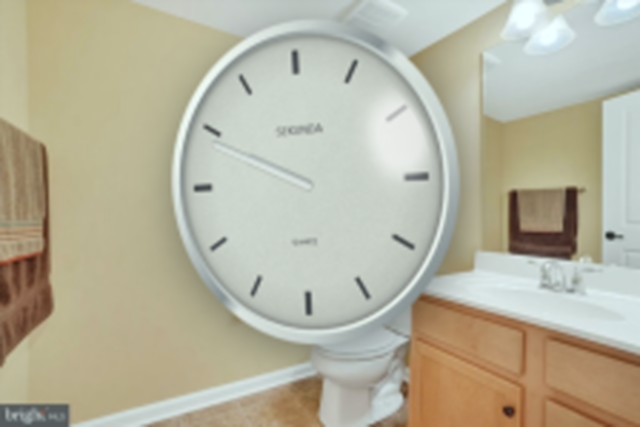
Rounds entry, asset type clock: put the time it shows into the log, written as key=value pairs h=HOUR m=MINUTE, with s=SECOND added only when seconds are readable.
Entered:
h=9 m=49
